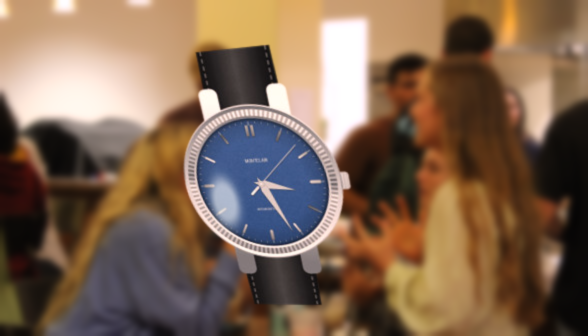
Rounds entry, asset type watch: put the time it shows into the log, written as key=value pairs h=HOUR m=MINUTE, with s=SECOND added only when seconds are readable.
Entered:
h=3 m=26 s=8
